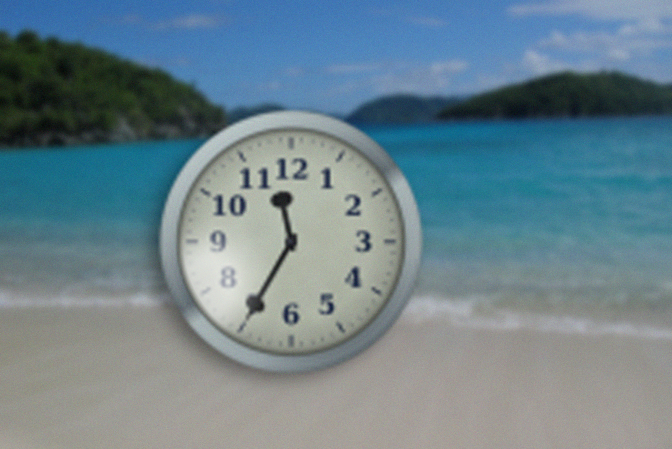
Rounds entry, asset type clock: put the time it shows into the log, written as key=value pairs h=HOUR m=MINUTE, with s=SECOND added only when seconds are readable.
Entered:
h=11 m=35
